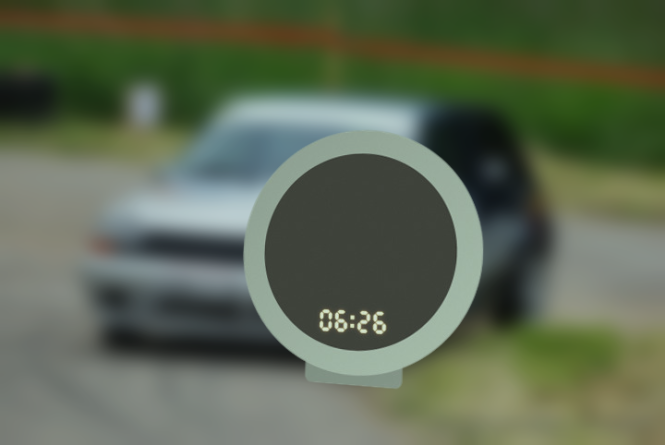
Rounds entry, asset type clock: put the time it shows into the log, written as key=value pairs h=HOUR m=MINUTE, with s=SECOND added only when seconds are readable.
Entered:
h=6 m=26
